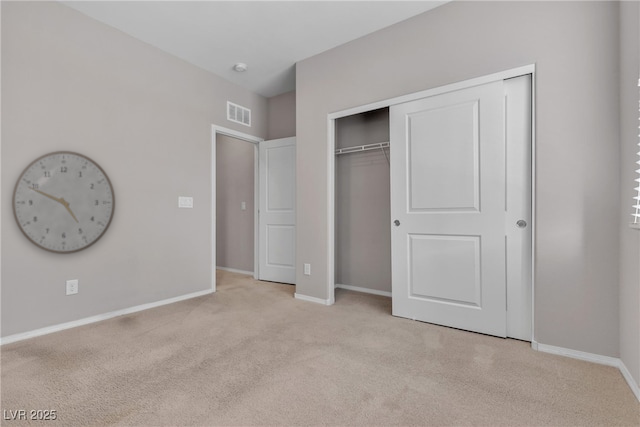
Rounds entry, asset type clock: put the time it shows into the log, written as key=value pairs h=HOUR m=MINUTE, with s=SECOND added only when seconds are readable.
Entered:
h=4 m=49
